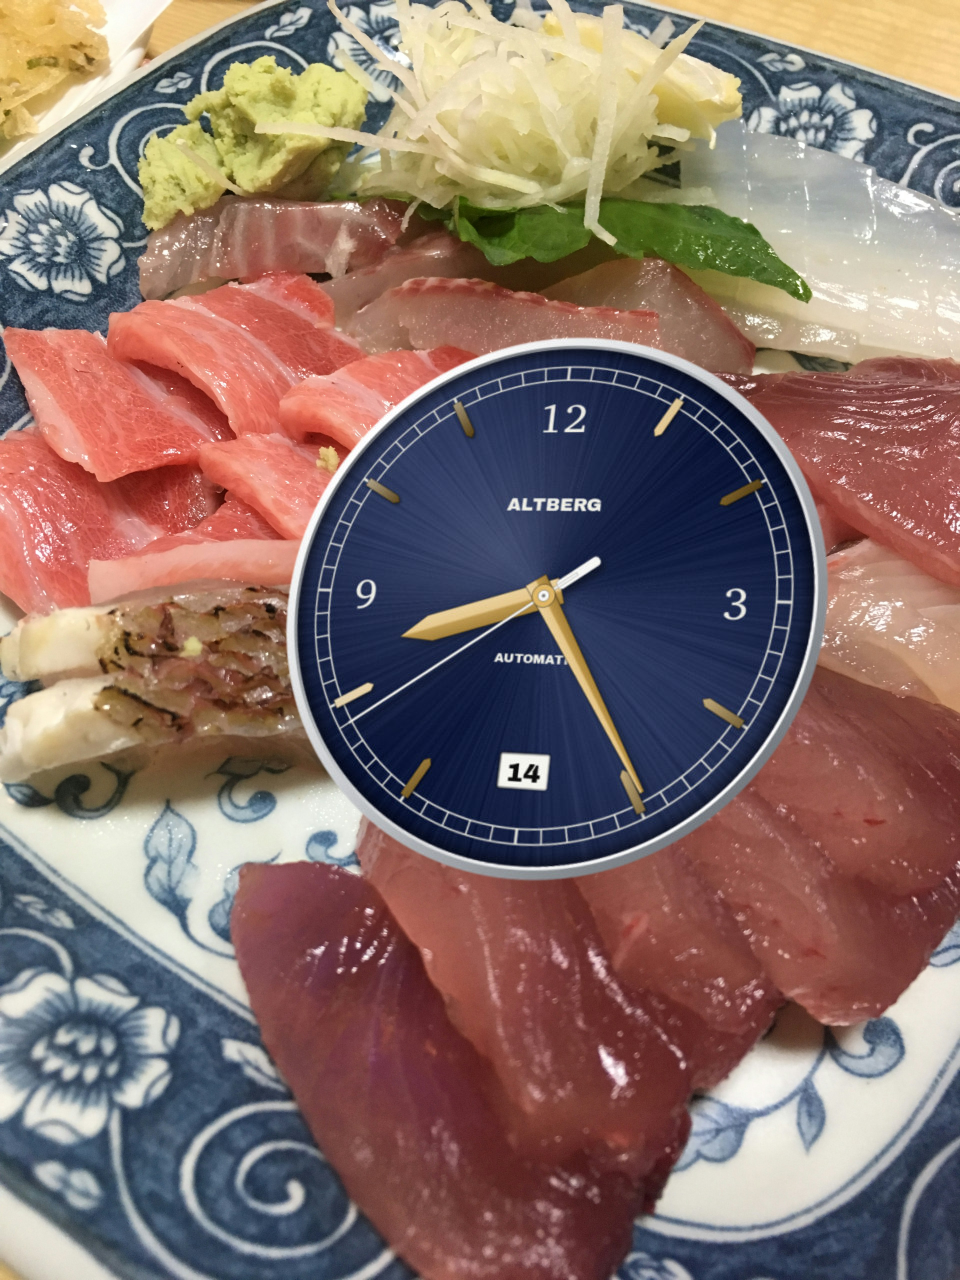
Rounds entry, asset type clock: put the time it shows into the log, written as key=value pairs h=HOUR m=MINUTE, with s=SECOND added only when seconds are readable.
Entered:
h=8 m=24 s=39
